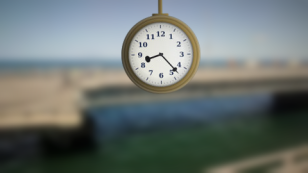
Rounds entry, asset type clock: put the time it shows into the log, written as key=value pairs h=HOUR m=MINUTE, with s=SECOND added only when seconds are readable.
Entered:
h=8 m=23
